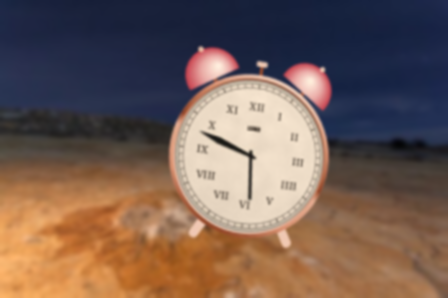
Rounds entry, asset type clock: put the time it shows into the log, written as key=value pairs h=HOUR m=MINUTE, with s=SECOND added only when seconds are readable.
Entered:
h=5 m=48
